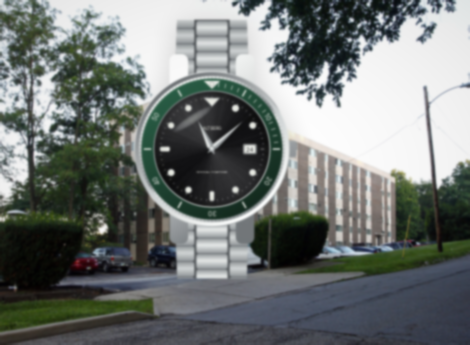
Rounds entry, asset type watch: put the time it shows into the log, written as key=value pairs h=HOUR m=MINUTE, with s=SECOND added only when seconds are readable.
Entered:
h=11 m=8
